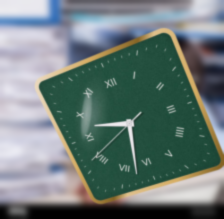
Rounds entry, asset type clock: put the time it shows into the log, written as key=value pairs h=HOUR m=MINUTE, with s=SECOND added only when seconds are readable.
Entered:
h=9 m=32 s=41
